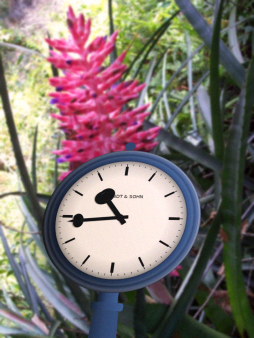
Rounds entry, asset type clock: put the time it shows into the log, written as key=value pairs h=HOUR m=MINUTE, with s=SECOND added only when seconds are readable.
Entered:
h=10 m=44
